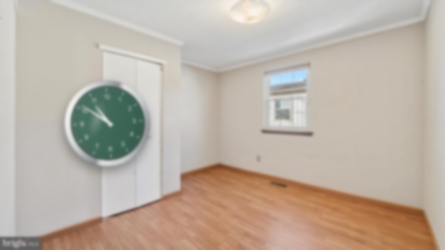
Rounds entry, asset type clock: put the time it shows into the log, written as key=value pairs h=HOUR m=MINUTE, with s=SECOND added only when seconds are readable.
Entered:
h=10 m=51
